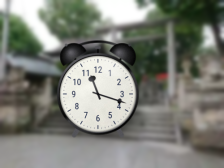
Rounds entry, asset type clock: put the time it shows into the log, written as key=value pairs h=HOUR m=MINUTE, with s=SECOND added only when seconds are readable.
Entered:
h=11 m=18
